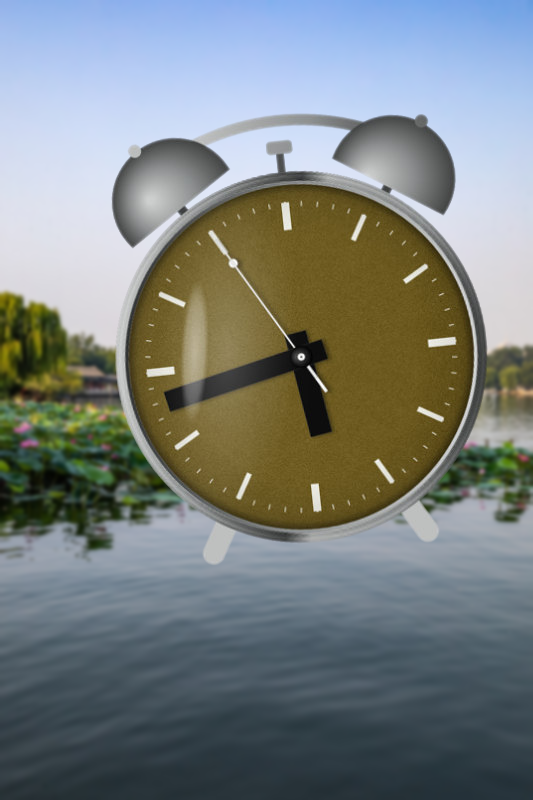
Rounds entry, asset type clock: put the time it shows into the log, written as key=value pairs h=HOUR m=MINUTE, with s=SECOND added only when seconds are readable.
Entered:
h=5 m=42 s=55
